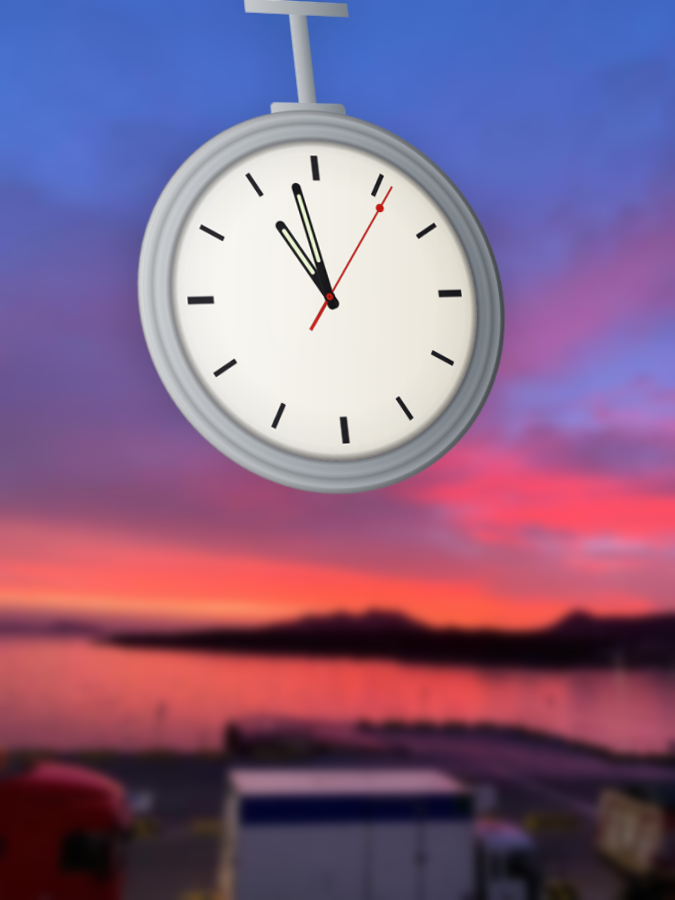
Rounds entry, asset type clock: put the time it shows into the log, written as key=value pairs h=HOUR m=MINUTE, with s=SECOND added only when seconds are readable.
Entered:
h=10 m=58 s=6
